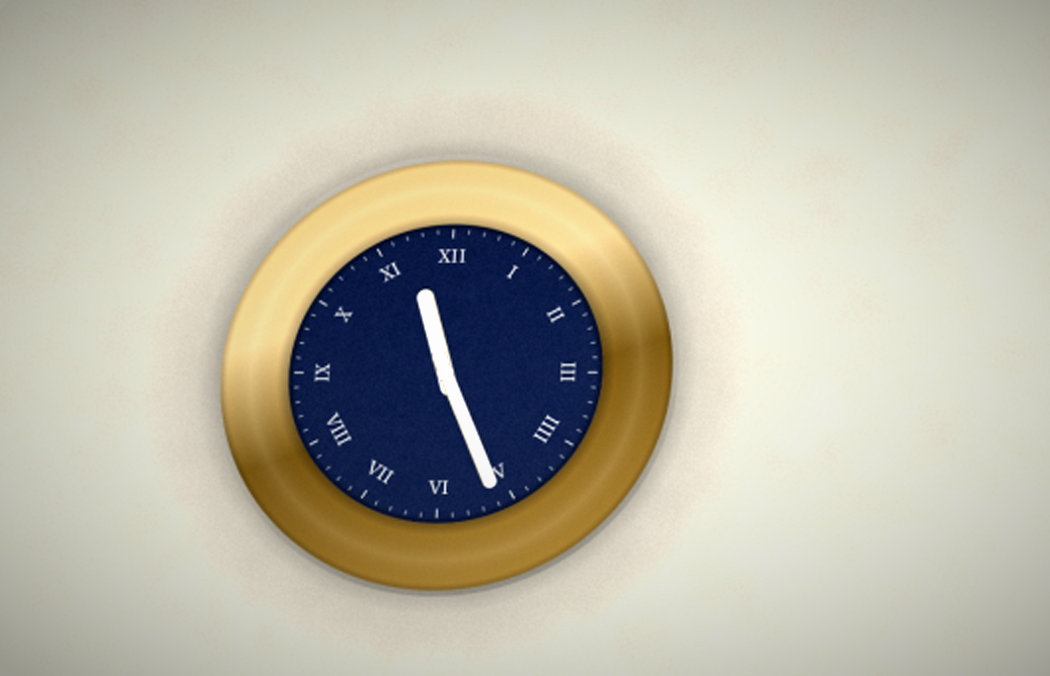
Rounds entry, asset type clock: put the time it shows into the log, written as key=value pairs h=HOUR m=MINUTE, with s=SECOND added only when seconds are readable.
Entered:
h=11 m=26
